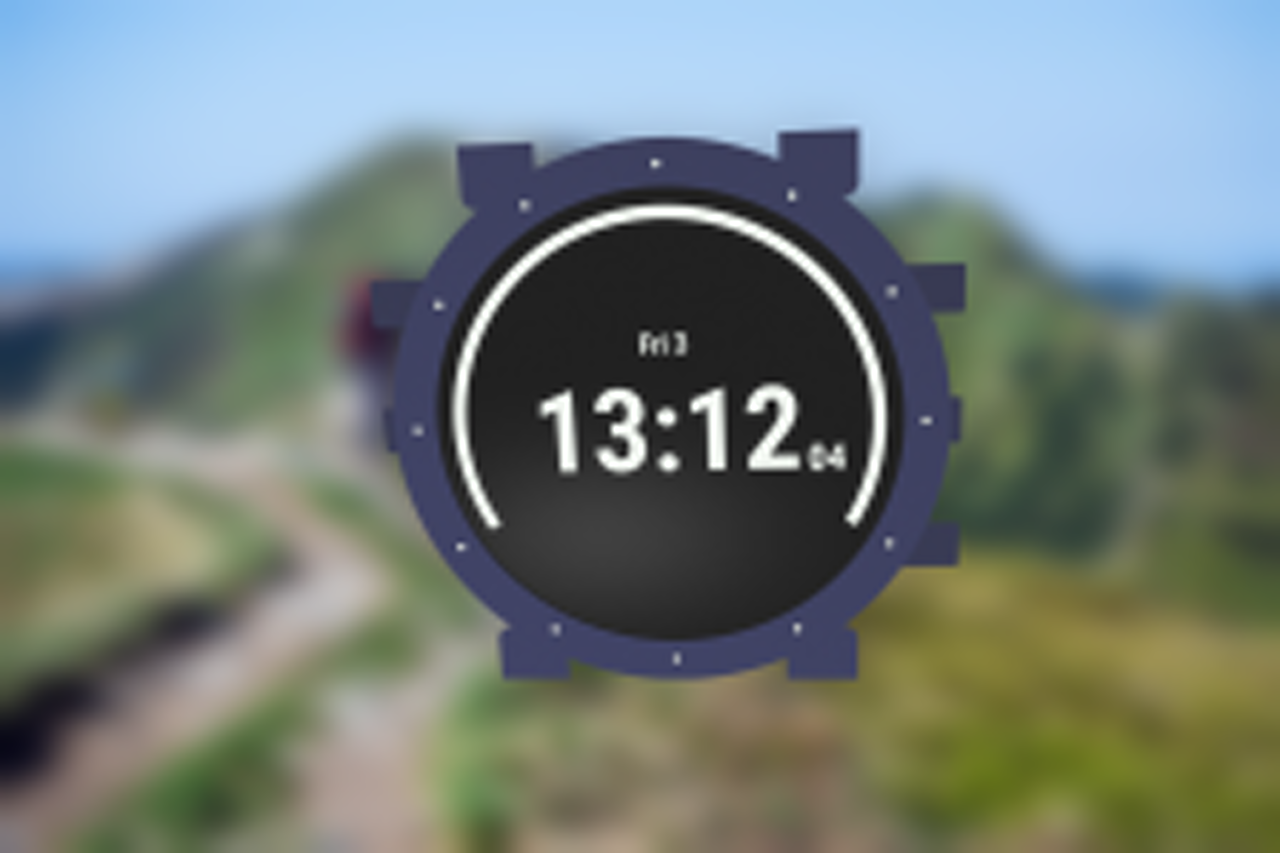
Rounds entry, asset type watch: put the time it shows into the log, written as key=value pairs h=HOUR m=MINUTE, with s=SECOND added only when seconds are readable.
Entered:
h=13 m=12
